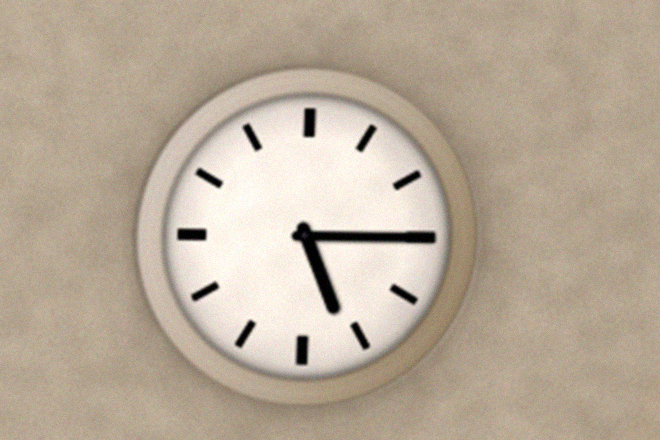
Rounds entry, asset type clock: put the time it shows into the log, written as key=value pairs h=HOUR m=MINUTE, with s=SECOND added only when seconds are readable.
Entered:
h=5 m=15
